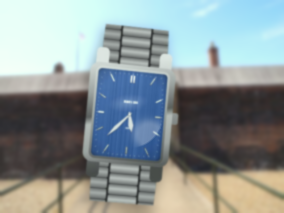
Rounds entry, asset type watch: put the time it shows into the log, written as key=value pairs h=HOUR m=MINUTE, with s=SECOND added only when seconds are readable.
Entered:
h=5 m=37
